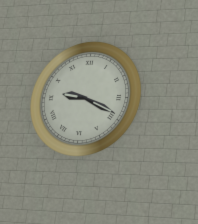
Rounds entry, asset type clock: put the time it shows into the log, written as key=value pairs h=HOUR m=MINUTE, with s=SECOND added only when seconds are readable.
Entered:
h=9 m=19
